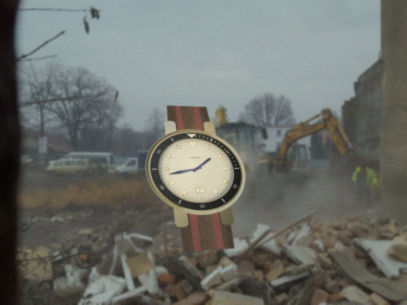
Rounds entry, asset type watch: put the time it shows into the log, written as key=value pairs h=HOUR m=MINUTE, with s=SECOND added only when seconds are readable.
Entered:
h=1 m=43
